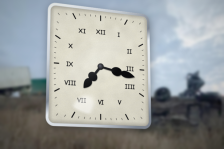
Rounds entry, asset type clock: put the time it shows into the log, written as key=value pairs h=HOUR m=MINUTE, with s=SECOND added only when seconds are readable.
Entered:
h=7 m=17
